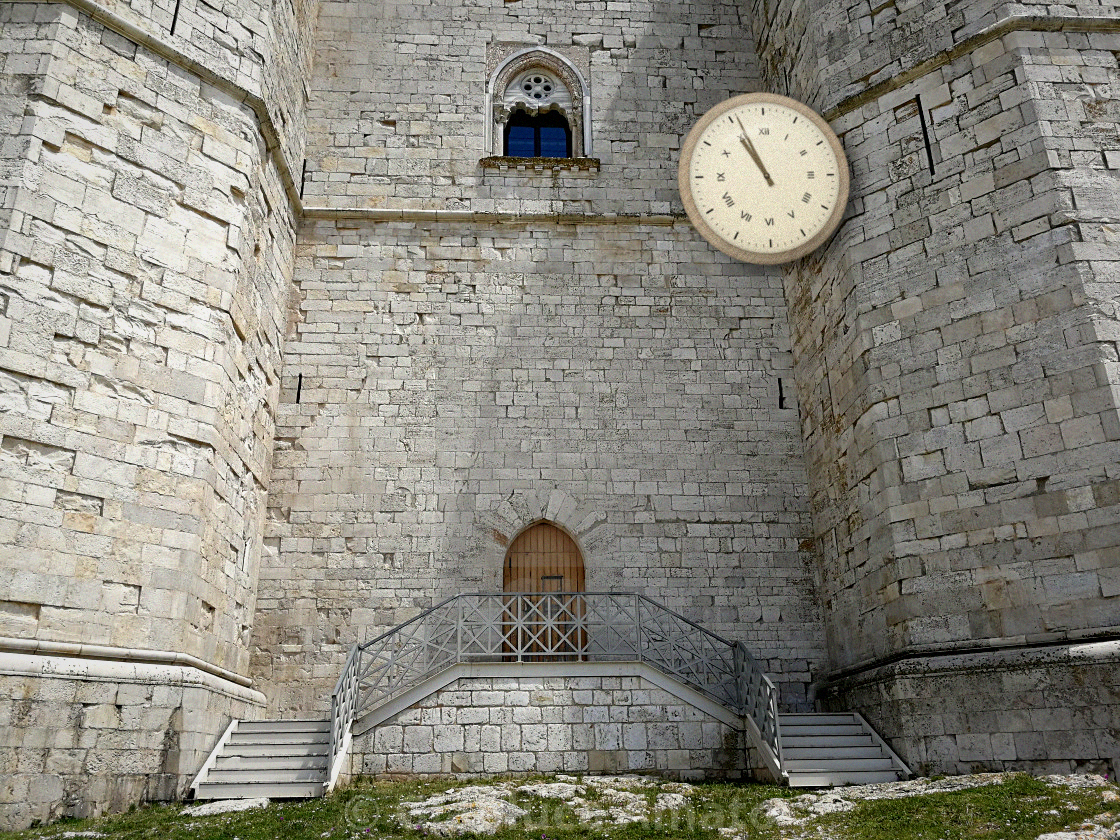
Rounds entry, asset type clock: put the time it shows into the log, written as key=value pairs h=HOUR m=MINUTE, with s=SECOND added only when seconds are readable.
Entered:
h=10 m=56
